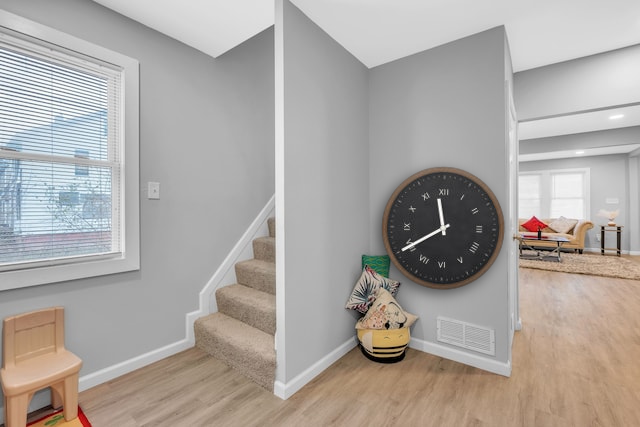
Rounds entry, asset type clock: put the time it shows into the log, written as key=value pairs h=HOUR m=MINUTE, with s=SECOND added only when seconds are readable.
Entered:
h=11 m=40
